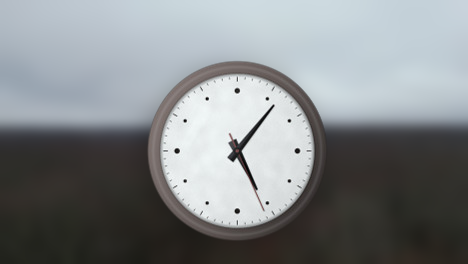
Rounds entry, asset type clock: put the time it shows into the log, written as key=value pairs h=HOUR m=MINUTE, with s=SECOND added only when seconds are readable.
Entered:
h=5 m=6 s=26
